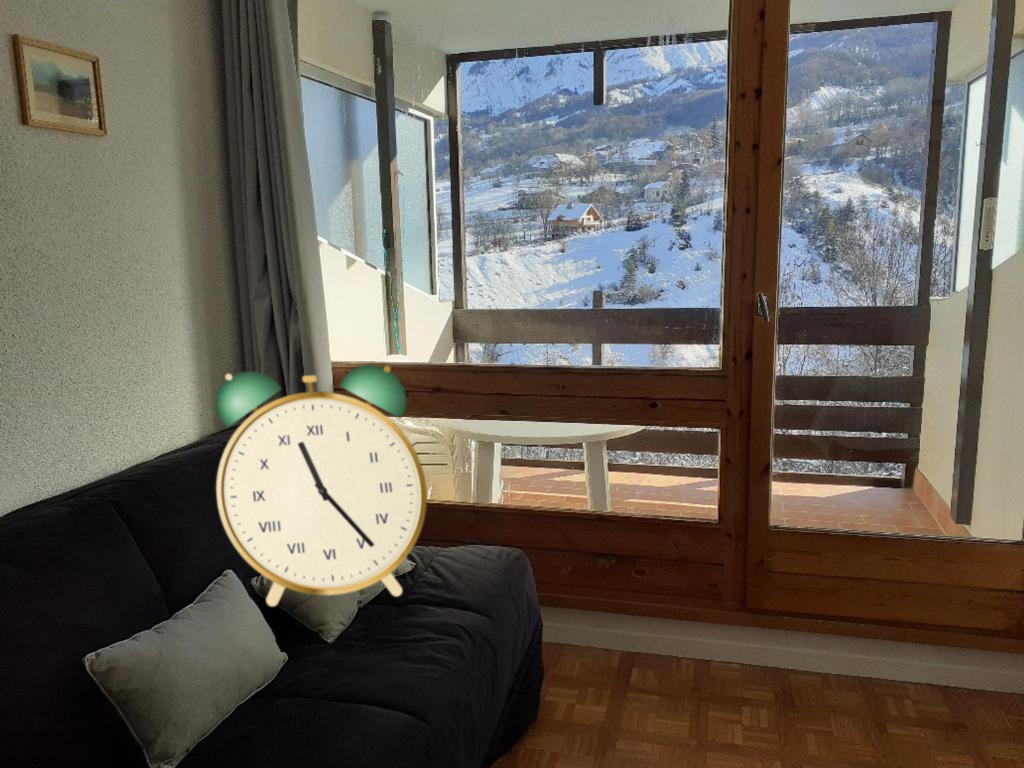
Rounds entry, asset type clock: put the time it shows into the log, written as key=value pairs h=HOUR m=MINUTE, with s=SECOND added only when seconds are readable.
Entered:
h=11 m=24
